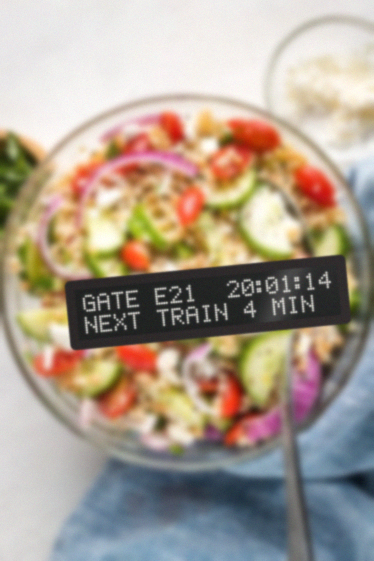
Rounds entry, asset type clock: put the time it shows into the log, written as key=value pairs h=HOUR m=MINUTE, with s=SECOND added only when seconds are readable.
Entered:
h=20 m=1 s=14
